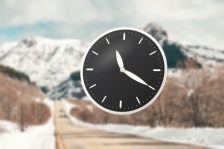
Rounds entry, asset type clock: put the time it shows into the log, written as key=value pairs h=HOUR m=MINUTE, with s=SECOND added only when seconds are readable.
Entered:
h=11 m=20
